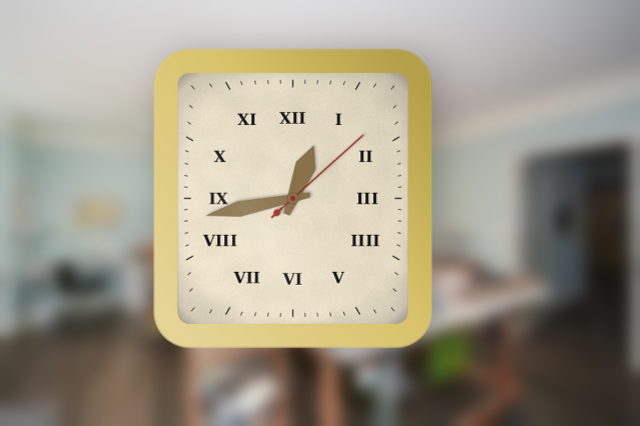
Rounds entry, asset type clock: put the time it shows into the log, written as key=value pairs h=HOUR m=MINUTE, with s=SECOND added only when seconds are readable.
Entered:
h=12 m=43 s=8
